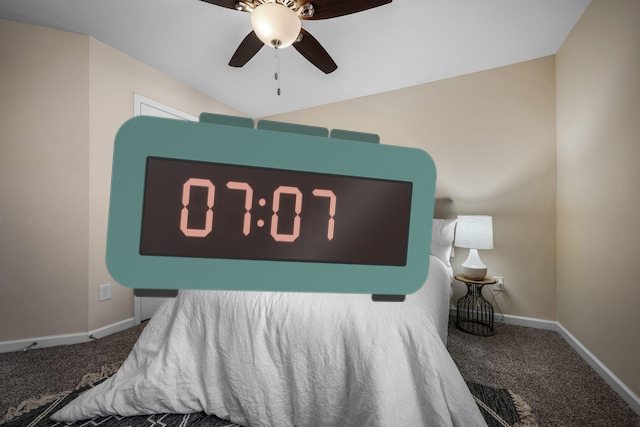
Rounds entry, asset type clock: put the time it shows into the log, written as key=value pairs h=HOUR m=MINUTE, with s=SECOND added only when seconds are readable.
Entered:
h=7 m=7
